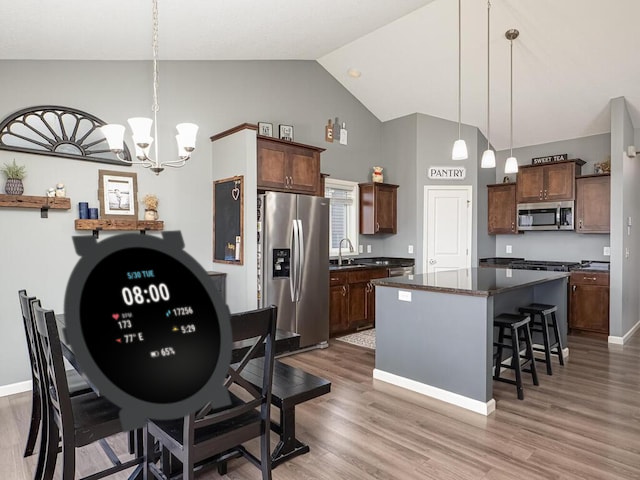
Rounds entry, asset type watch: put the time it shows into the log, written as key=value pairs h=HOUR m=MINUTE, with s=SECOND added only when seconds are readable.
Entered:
h=8 m=0
